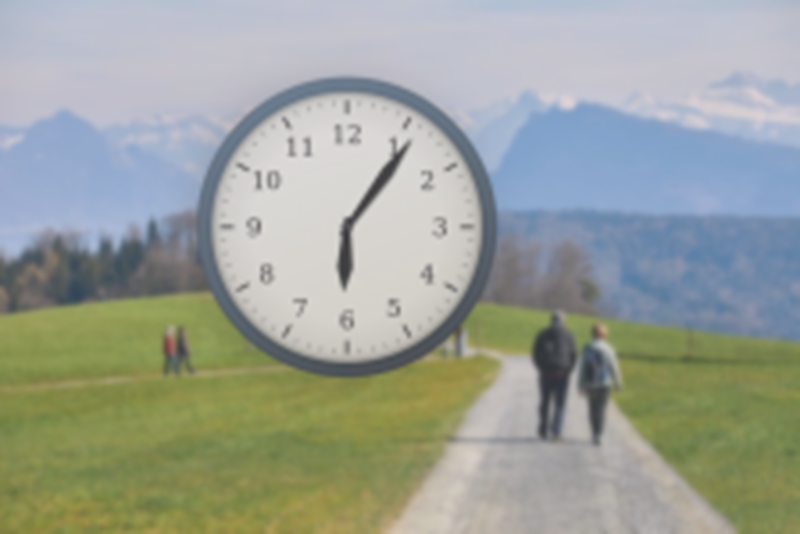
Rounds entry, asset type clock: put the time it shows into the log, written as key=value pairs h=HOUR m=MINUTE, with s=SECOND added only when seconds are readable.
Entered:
h=6 m=6
